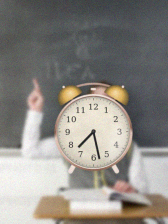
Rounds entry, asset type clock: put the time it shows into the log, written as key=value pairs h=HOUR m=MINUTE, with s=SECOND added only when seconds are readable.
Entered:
h=7 m=28
